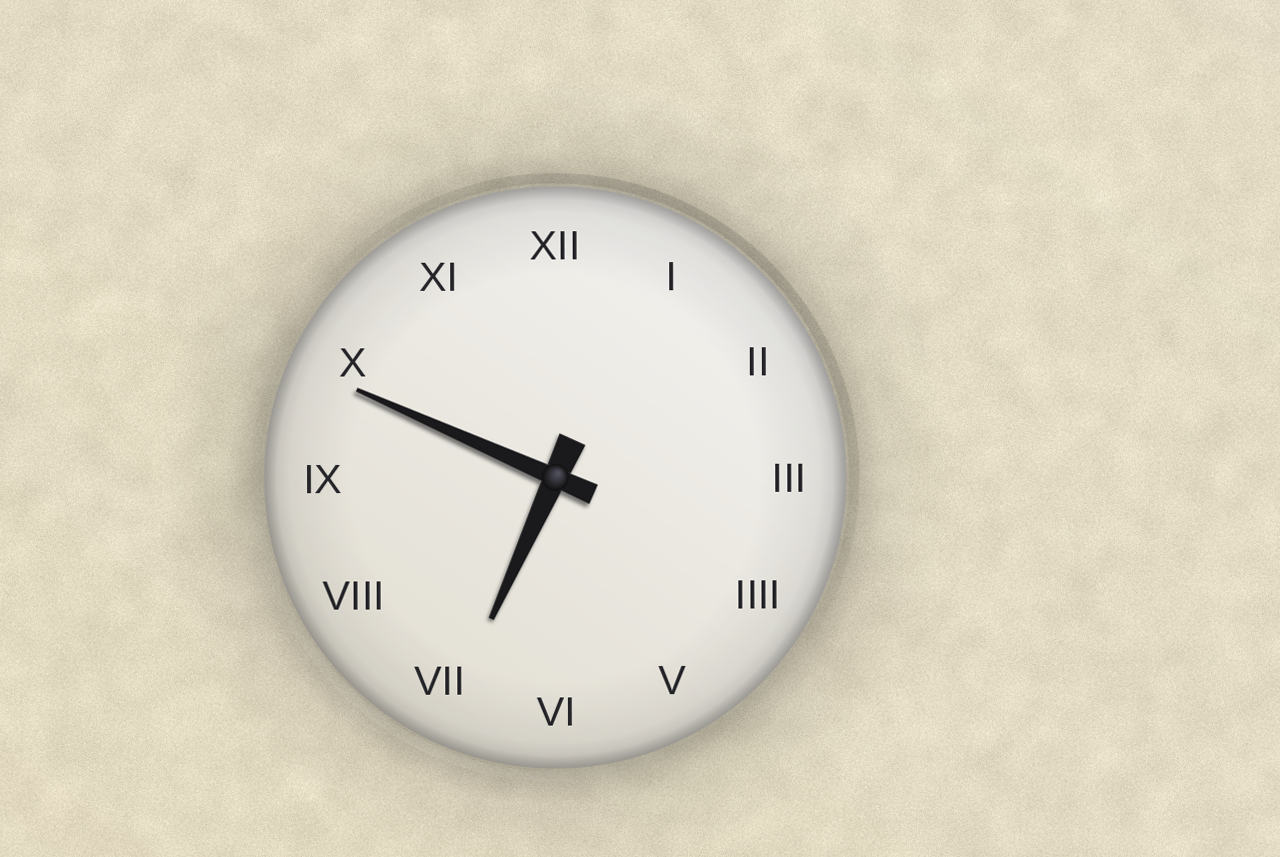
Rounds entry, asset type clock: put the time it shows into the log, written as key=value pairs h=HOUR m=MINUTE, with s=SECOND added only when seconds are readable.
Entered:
h=6 m=49
